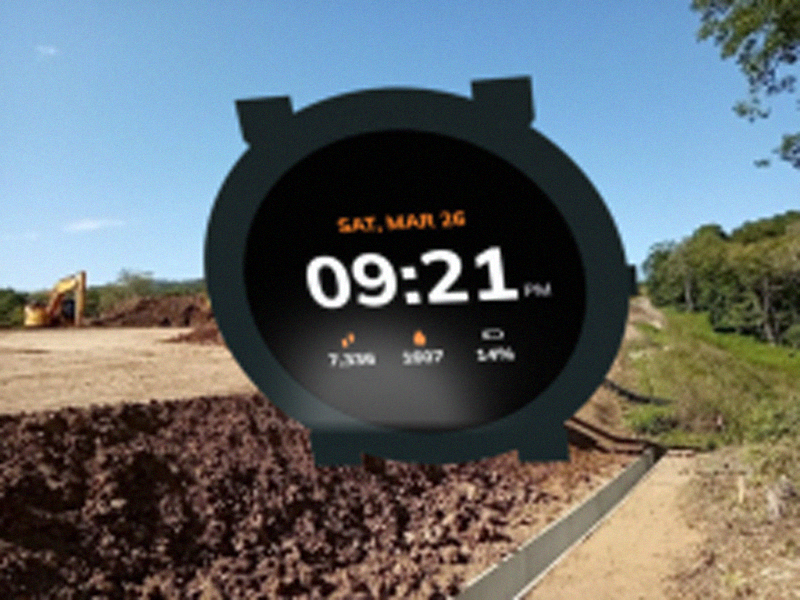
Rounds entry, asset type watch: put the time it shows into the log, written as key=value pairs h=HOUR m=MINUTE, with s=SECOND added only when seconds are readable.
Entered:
h=9 m=21
